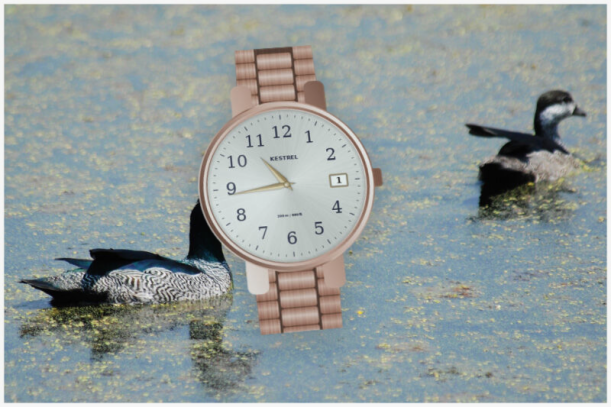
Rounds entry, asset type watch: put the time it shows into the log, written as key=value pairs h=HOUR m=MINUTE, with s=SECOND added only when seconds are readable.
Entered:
h=10 m=44
